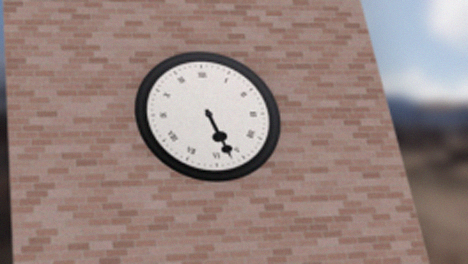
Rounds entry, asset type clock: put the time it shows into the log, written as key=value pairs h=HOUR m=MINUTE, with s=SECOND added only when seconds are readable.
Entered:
h=5 m=27
